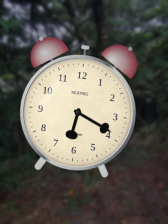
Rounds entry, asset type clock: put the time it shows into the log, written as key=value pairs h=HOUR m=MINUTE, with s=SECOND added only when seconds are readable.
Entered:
h=6 m=19
